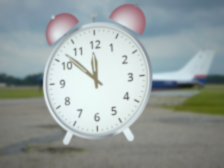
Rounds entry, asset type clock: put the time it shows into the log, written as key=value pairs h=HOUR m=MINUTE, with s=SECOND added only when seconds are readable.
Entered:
h=11 m=52
